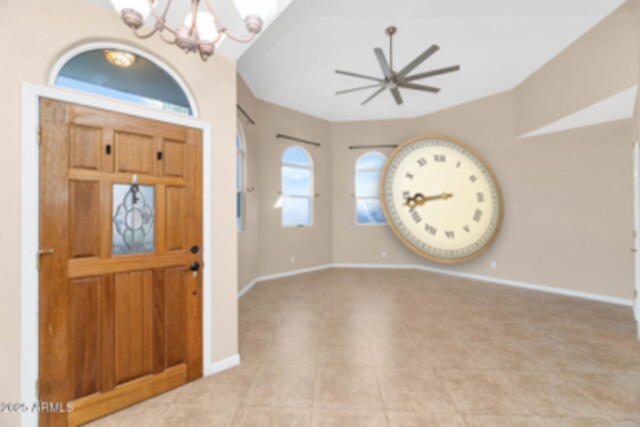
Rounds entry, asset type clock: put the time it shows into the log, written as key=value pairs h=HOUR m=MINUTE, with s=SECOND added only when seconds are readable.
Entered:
h=8 m=43
